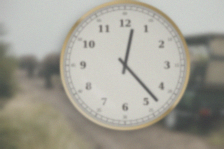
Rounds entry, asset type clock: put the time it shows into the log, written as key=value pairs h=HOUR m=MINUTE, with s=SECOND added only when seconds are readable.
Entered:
h=12 m=23
